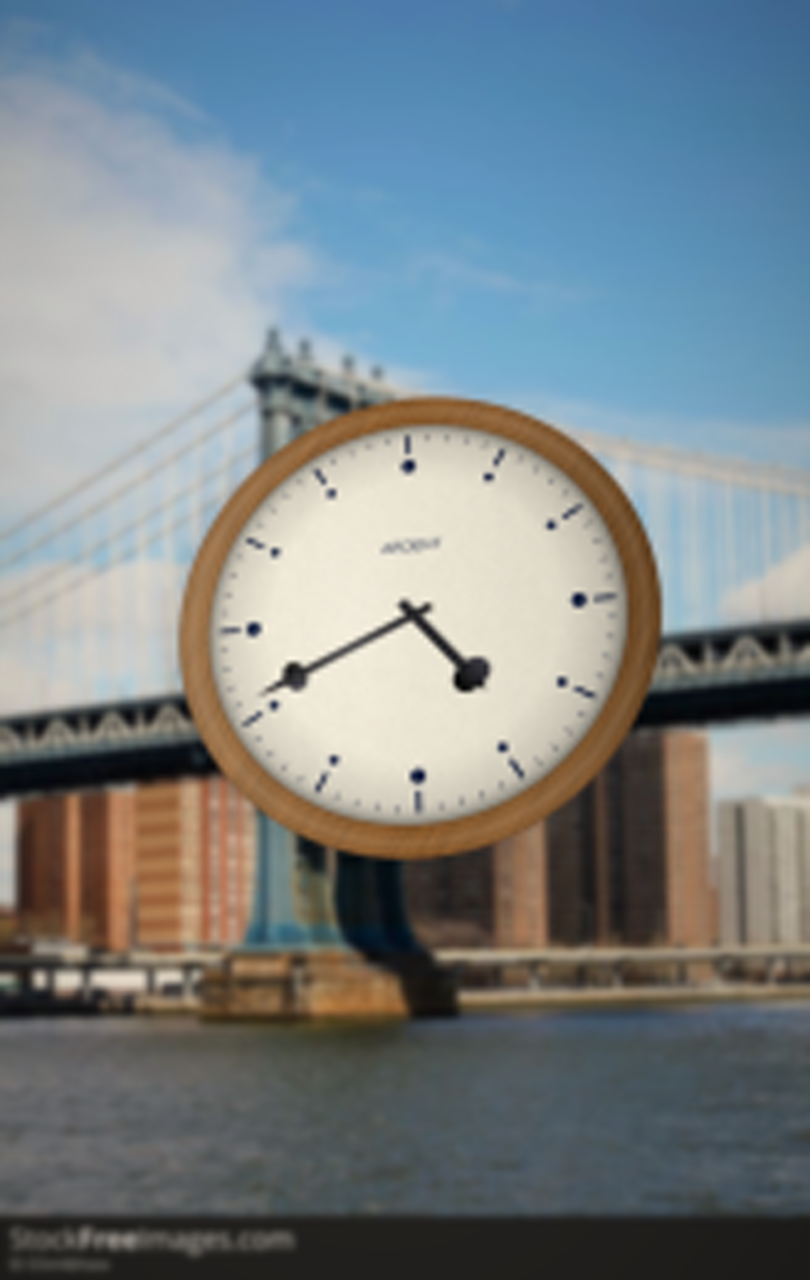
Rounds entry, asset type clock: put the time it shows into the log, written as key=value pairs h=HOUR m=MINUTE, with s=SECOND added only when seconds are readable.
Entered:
h=4 m=41
